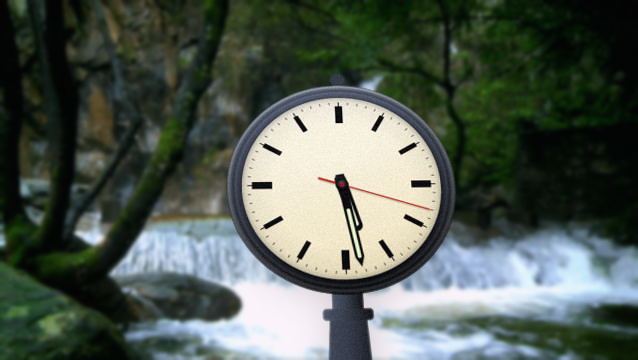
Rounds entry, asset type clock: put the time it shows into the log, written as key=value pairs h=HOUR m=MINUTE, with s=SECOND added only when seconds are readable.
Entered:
h=5 m=28 s=18
